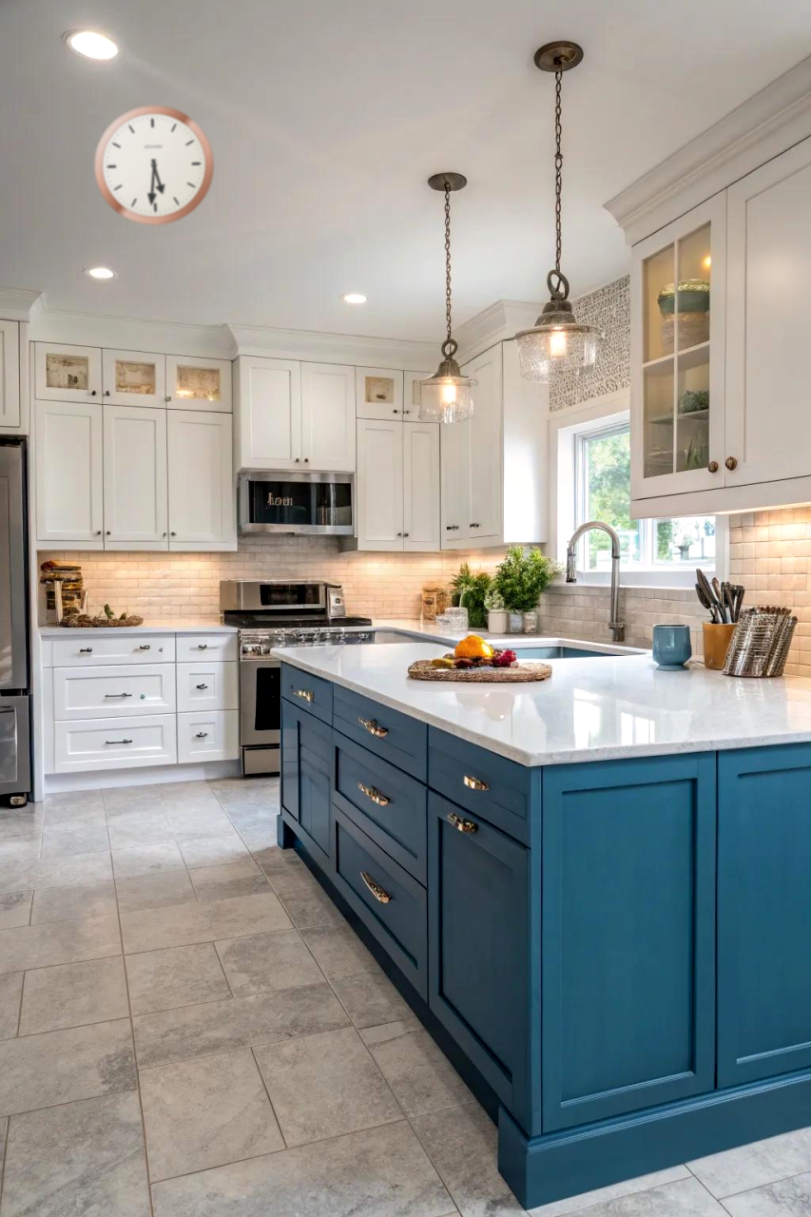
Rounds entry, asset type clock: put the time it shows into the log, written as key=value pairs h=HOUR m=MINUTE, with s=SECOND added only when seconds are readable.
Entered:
h=5 m=31
